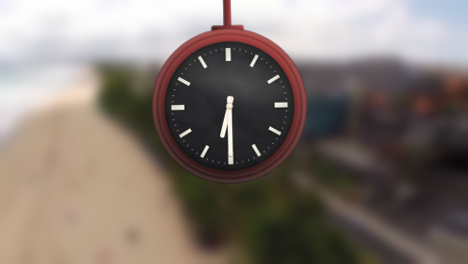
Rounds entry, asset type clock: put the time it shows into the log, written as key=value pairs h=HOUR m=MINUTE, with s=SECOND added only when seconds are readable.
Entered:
h=6 m=30
